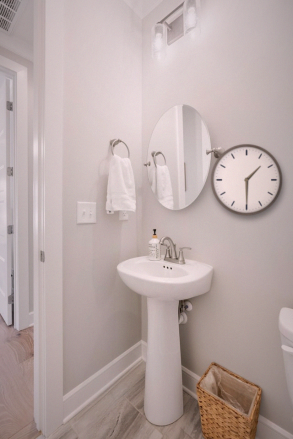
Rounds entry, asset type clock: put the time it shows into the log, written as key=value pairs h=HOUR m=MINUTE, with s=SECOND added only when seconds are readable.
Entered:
h=1 m=30
